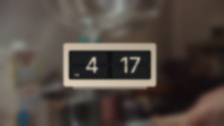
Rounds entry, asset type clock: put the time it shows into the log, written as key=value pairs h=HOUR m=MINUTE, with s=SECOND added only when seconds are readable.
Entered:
h=4 m=17
